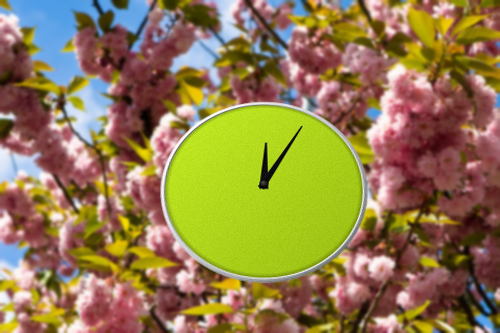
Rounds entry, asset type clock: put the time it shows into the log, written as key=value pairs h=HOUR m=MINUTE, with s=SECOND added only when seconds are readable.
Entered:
h=12 m=5
